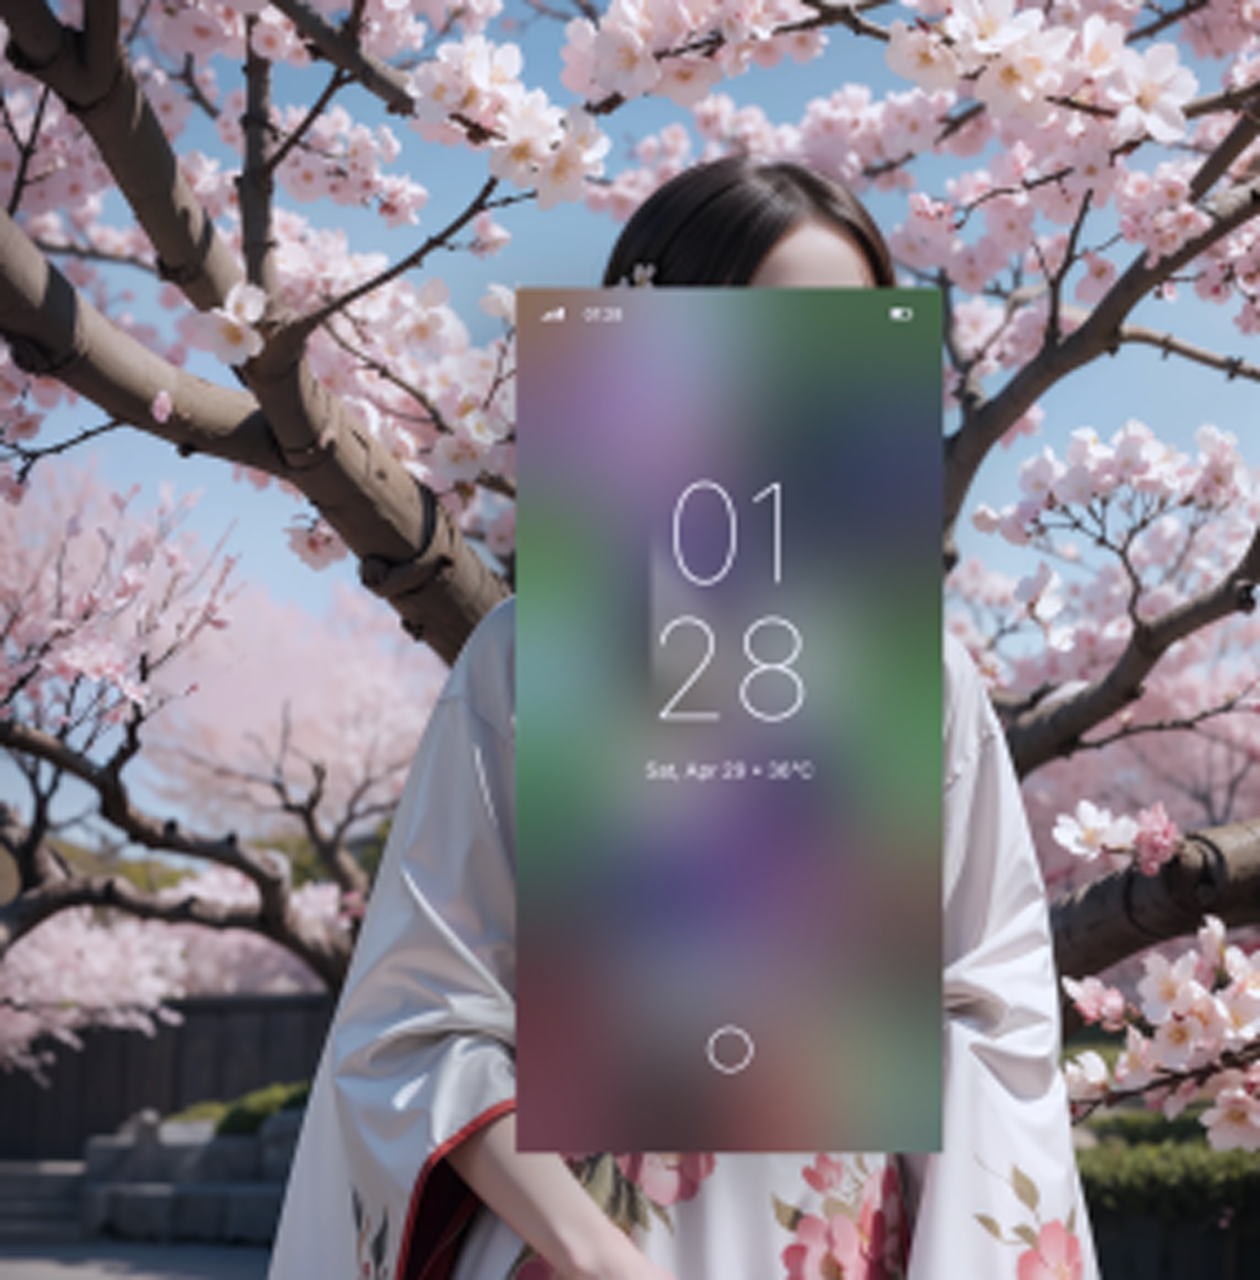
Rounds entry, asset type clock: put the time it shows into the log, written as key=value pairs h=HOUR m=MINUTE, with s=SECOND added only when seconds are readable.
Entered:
h=1 m=28
